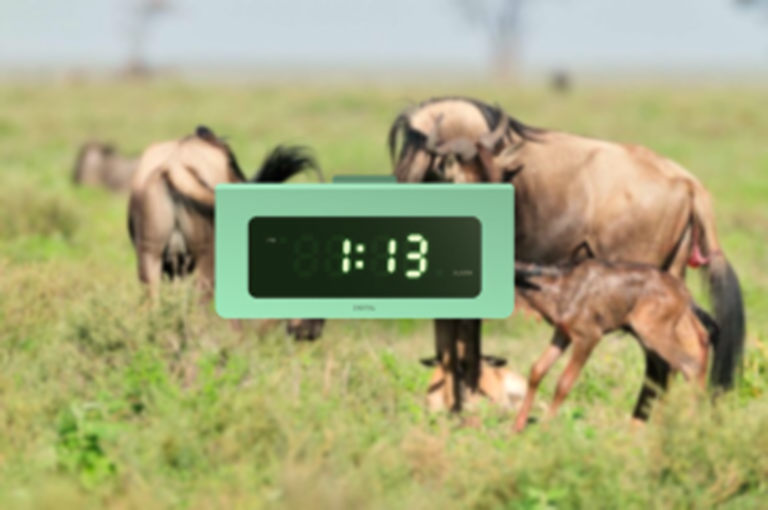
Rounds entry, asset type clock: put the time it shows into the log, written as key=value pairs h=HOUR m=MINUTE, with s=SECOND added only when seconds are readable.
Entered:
h=1 m=13
